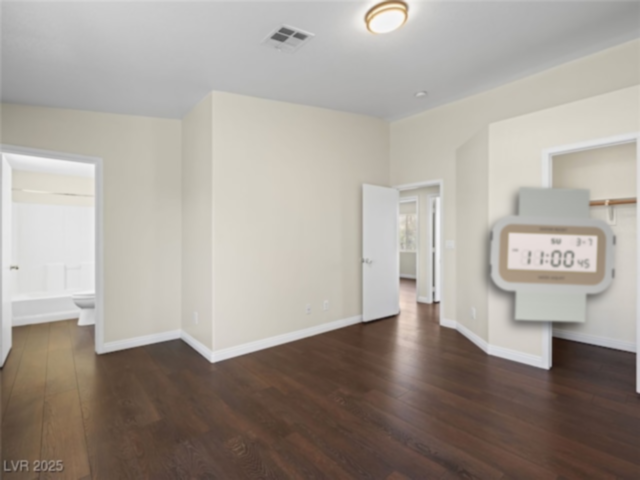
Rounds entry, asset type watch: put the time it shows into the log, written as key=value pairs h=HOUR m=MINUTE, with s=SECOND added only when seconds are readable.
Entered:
h=11 m=0
